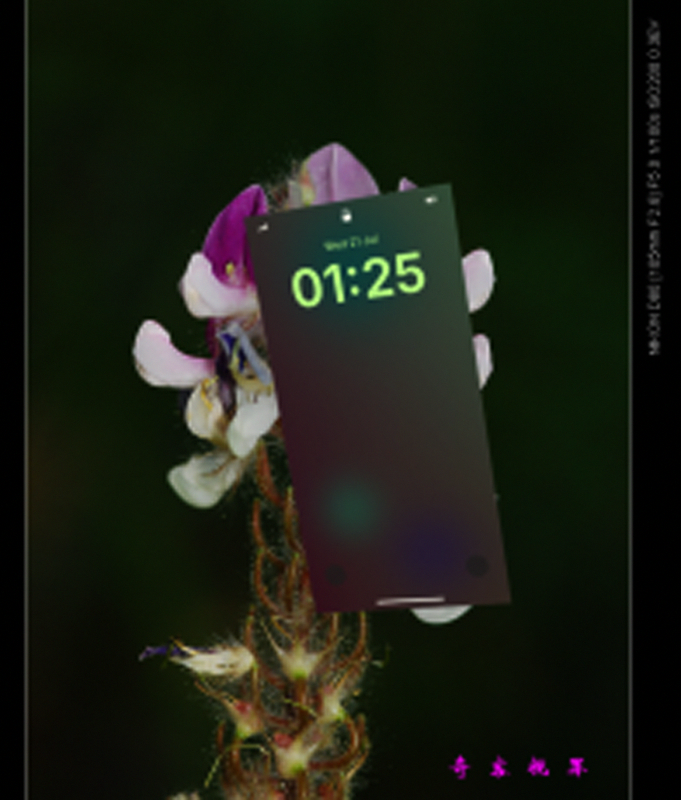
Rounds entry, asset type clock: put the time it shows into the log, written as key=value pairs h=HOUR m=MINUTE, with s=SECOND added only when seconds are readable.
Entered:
h=1 m=25
